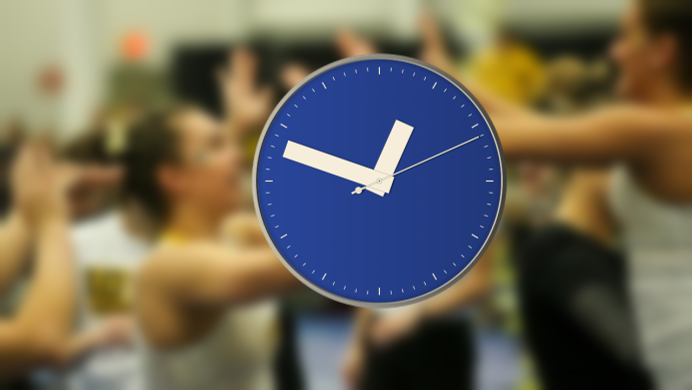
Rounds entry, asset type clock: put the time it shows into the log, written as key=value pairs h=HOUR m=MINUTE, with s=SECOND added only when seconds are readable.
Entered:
h=12 m=48 s=11
